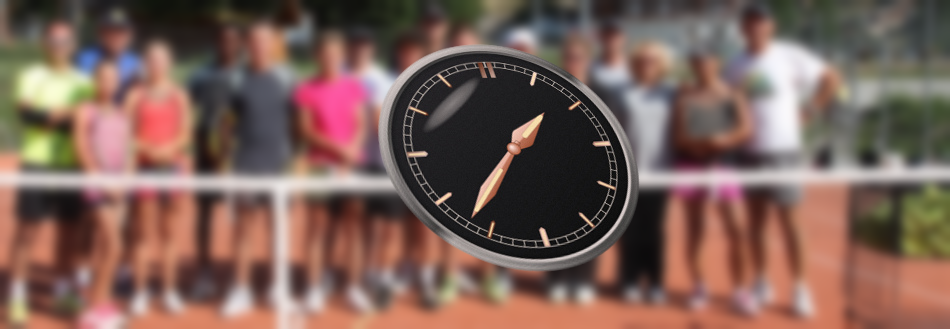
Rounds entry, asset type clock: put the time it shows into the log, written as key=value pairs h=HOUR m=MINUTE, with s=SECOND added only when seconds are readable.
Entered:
h=1 m=37
